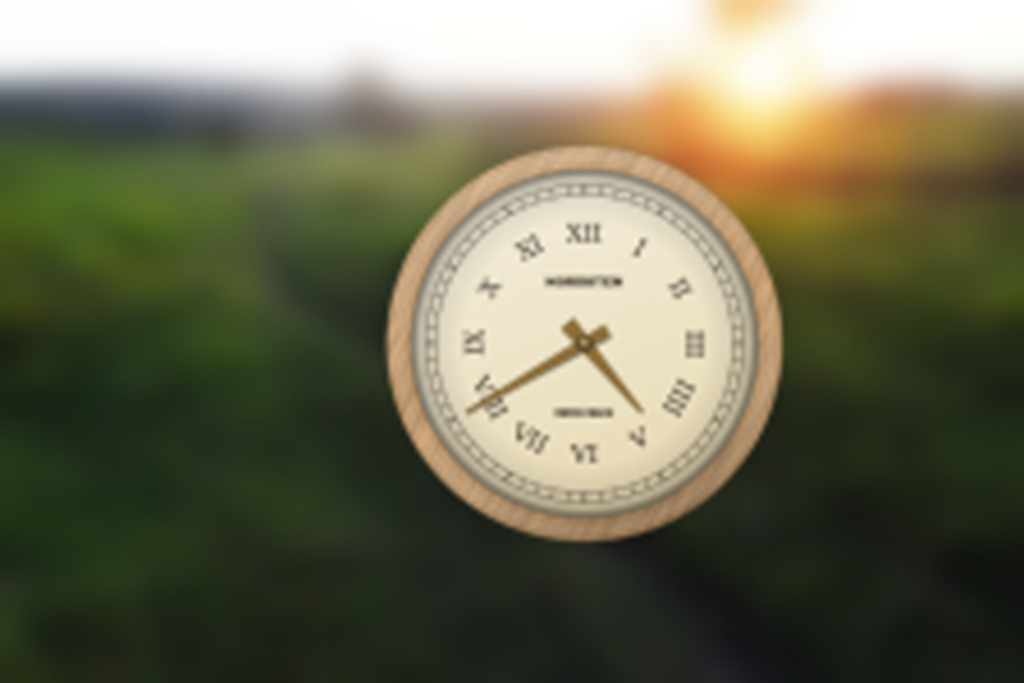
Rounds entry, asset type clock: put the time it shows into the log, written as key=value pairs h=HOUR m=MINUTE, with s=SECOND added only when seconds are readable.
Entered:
h=4 m=40
